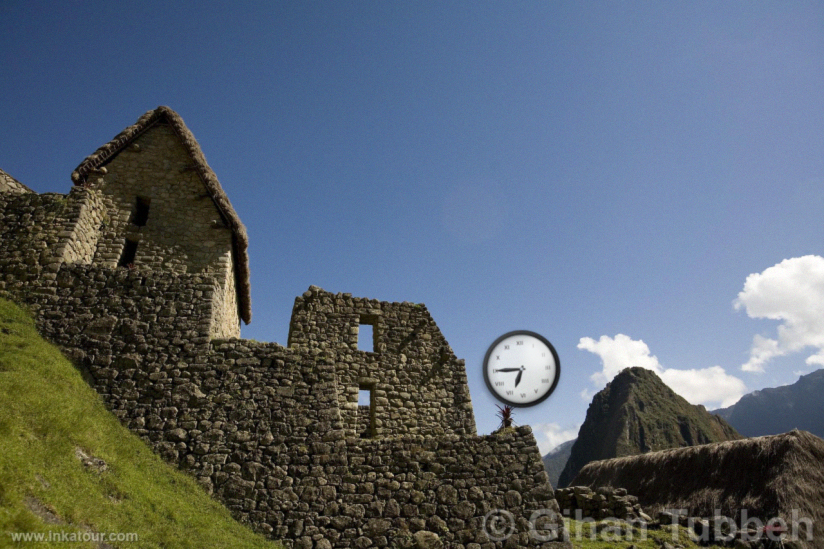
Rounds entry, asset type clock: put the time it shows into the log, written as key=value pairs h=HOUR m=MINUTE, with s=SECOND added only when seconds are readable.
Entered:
h=6 m=45
